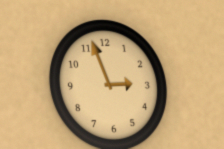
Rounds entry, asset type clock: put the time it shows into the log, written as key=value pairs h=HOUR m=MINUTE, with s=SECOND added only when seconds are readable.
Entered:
h=2 m=57
